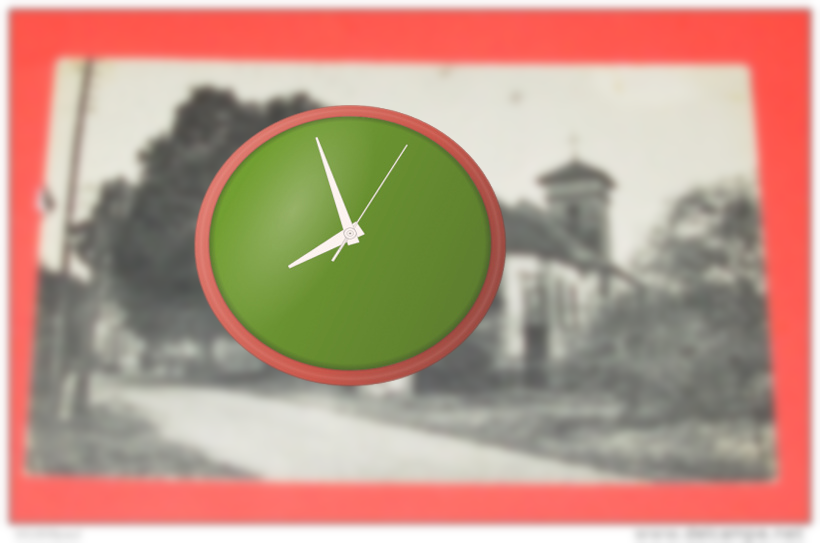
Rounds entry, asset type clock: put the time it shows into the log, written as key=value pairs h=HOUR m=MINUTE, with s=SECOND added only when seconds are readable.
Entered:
h=7 m=57 s=5
